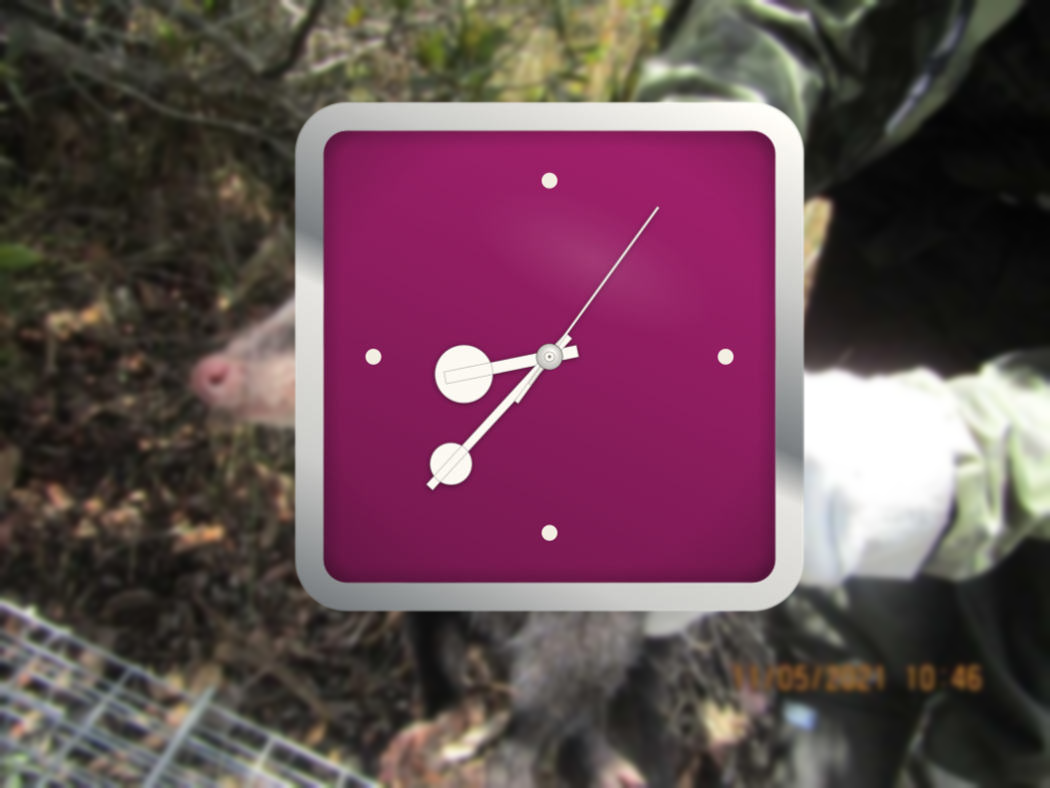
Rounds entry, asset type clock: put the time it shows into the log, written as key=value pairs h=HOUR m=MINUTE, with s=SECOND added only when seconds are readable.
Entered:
h=8 m=37 s=6
